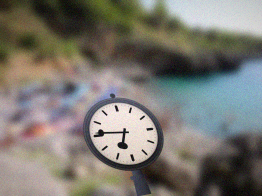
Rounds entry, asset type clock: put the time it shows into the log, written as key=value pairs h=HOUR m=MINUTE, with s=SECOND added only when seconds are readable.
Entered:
h=6 m=46
